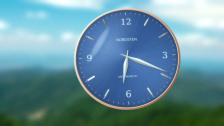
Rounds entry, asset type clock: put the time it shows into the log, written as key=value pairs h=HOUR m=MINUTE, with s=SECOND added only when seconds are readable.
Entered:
h=6 m=19
